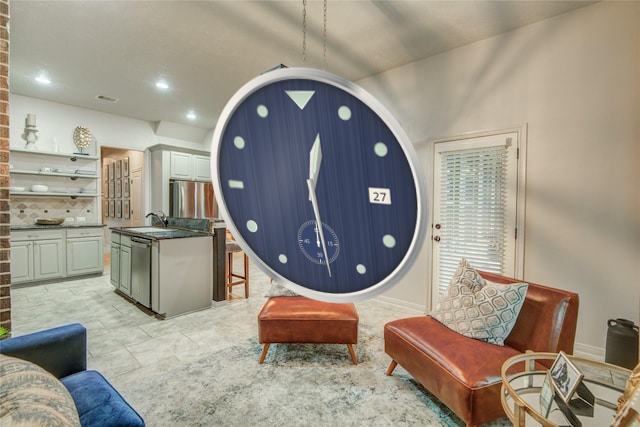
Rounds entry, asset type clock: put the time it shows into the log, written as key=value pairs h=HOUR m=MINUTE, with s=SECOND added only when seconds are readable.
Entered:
h=12 m=29
